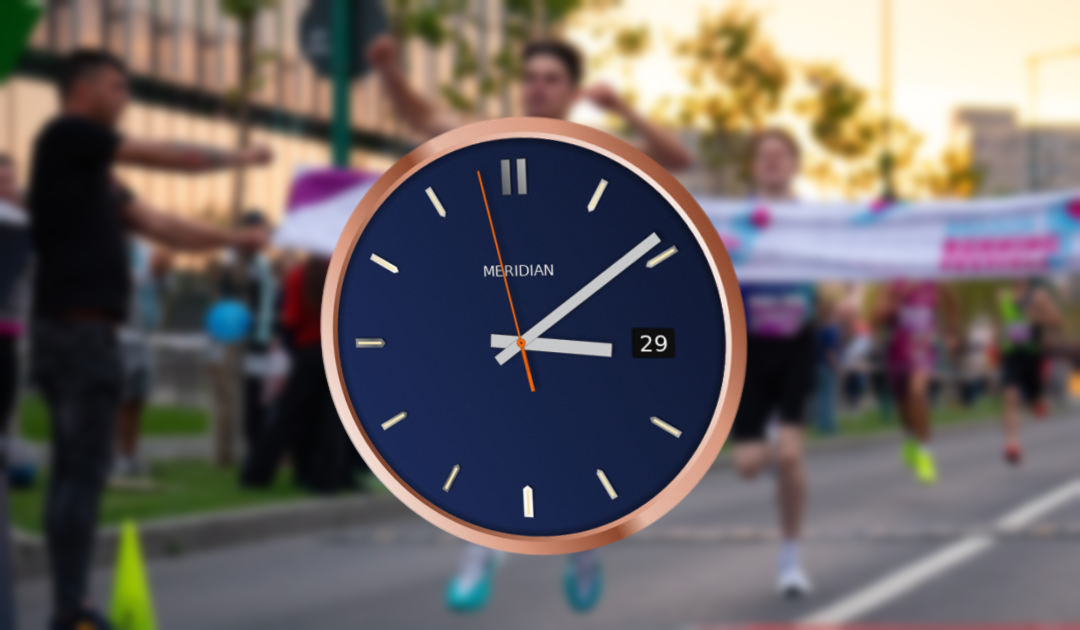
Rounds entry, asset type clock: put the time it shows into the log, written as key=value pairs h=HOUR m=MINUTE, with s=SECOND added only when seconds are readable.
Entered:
h=3 m=8 s=58
